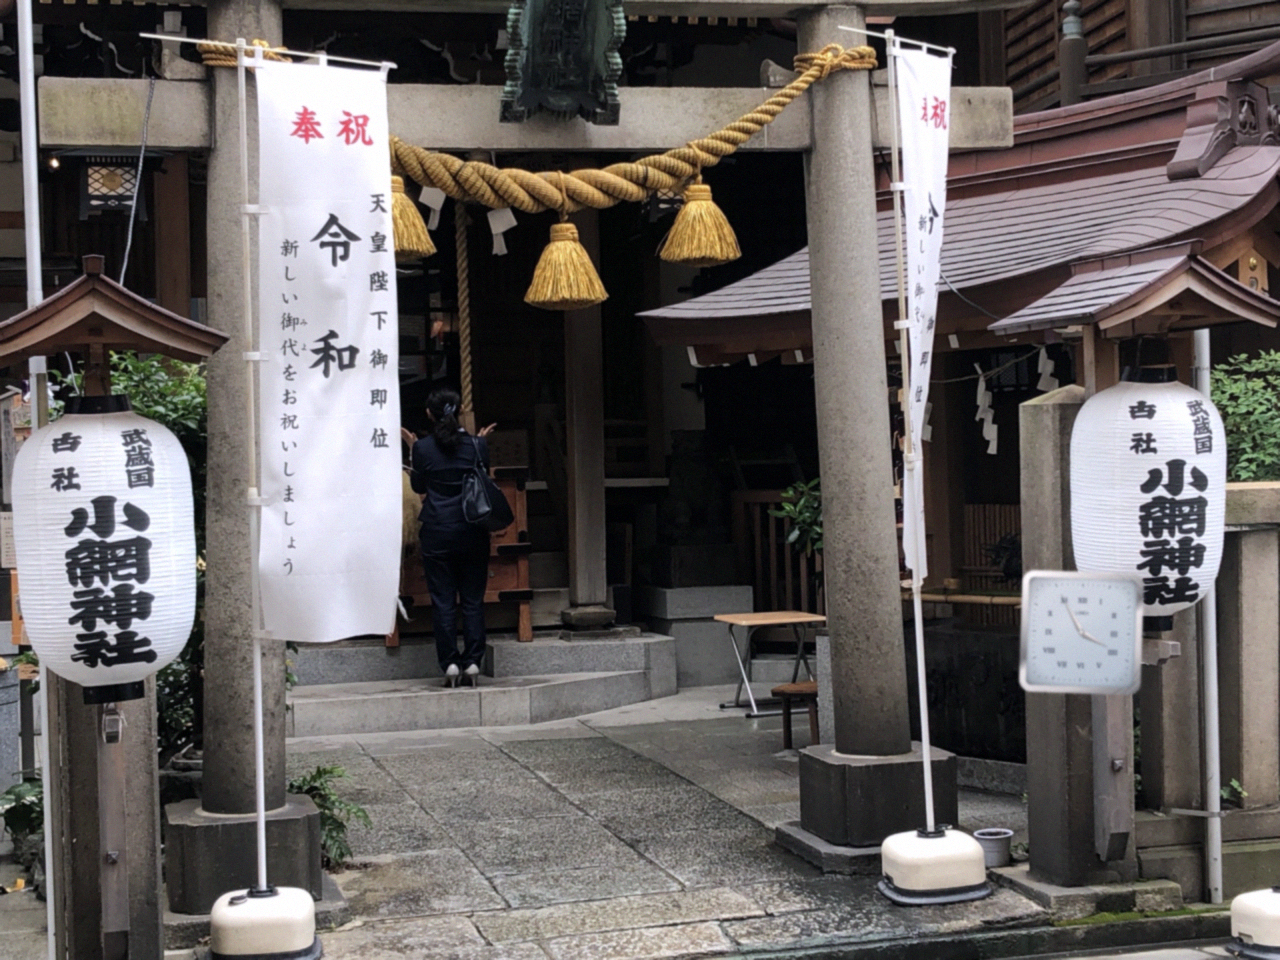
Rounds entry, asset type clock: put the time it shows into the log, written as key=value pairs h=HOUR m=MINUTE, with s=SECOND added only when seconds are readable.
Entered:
h=3 m=55
